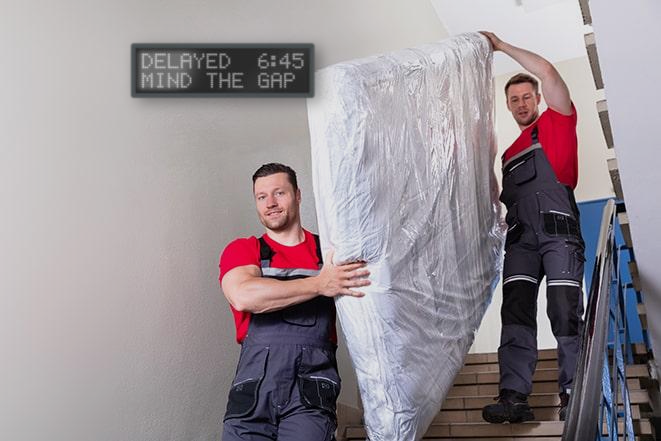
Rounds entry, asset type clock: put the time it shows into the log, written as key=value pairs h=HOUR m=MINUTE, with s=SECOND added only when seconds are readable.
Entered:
h=6 m=45
